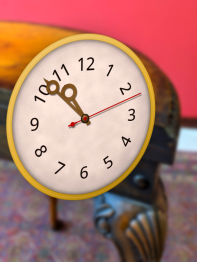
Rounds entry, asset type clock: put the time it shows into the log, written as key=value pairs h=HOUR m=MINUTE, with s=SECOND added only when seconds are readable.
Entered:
h=10 m=52 s=12
